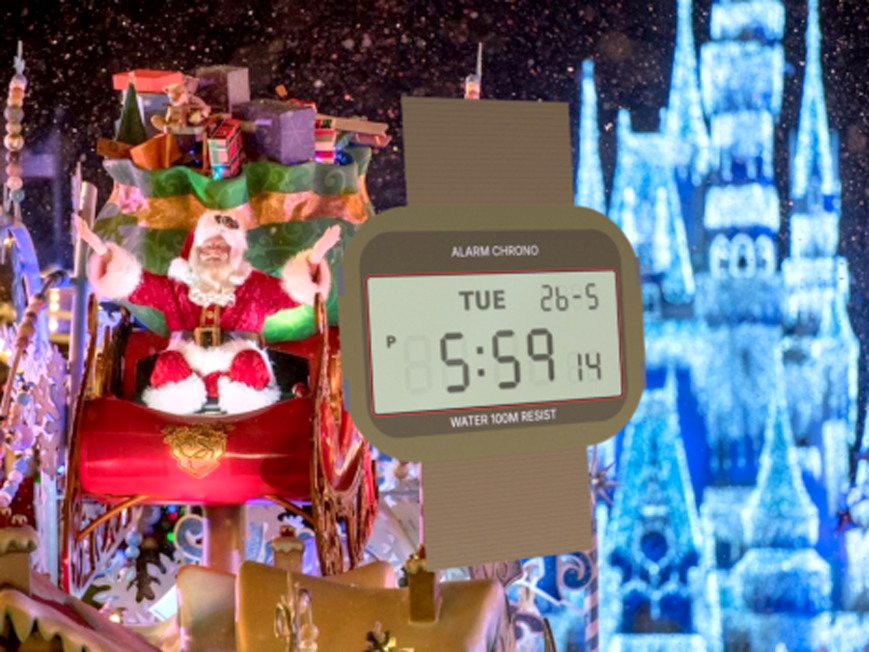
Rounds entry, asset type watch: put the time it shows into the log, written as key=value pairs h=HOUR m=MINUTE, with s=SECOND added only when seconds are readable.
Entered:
h=5 m=59 s=14
